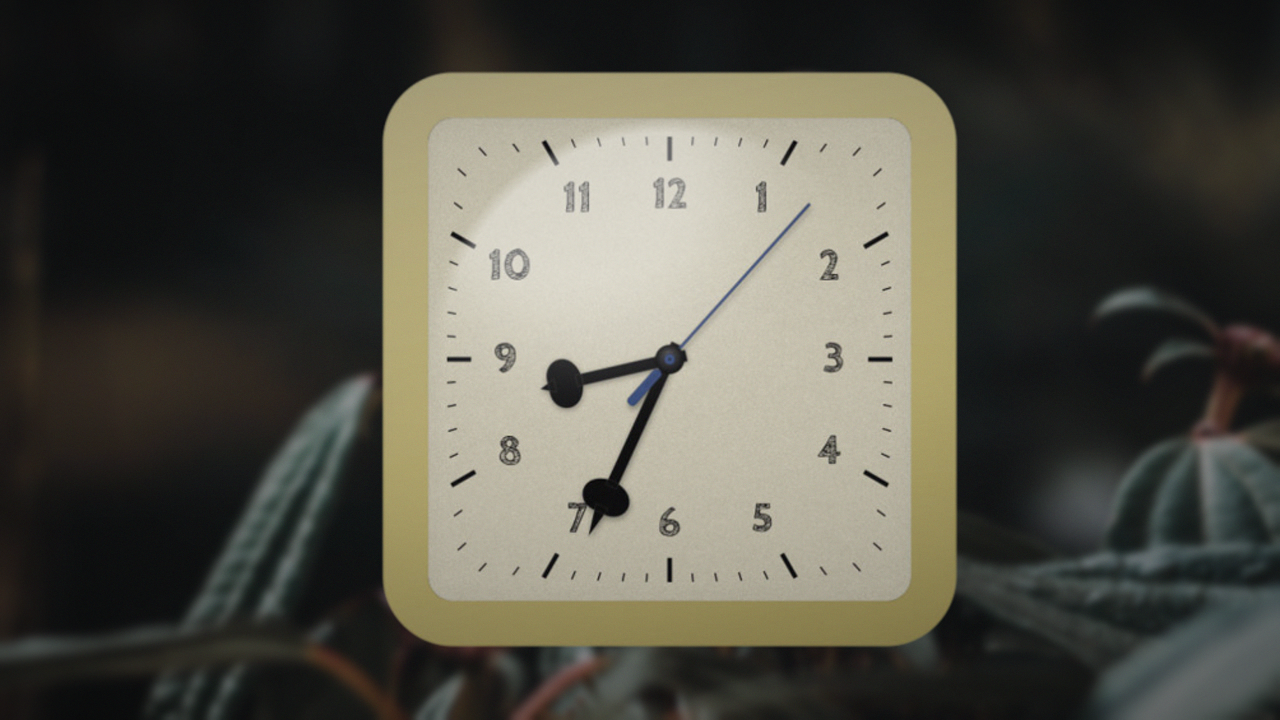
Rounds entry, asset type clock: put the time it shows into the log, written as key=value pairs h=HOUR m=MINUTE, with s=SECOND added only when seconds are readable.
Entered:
h=8 m=34 s=7
